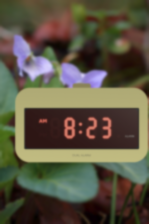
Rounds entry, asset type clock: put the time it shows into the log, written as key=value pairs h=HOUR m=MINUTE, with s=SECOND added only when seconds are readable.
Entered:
h=8 m=23
